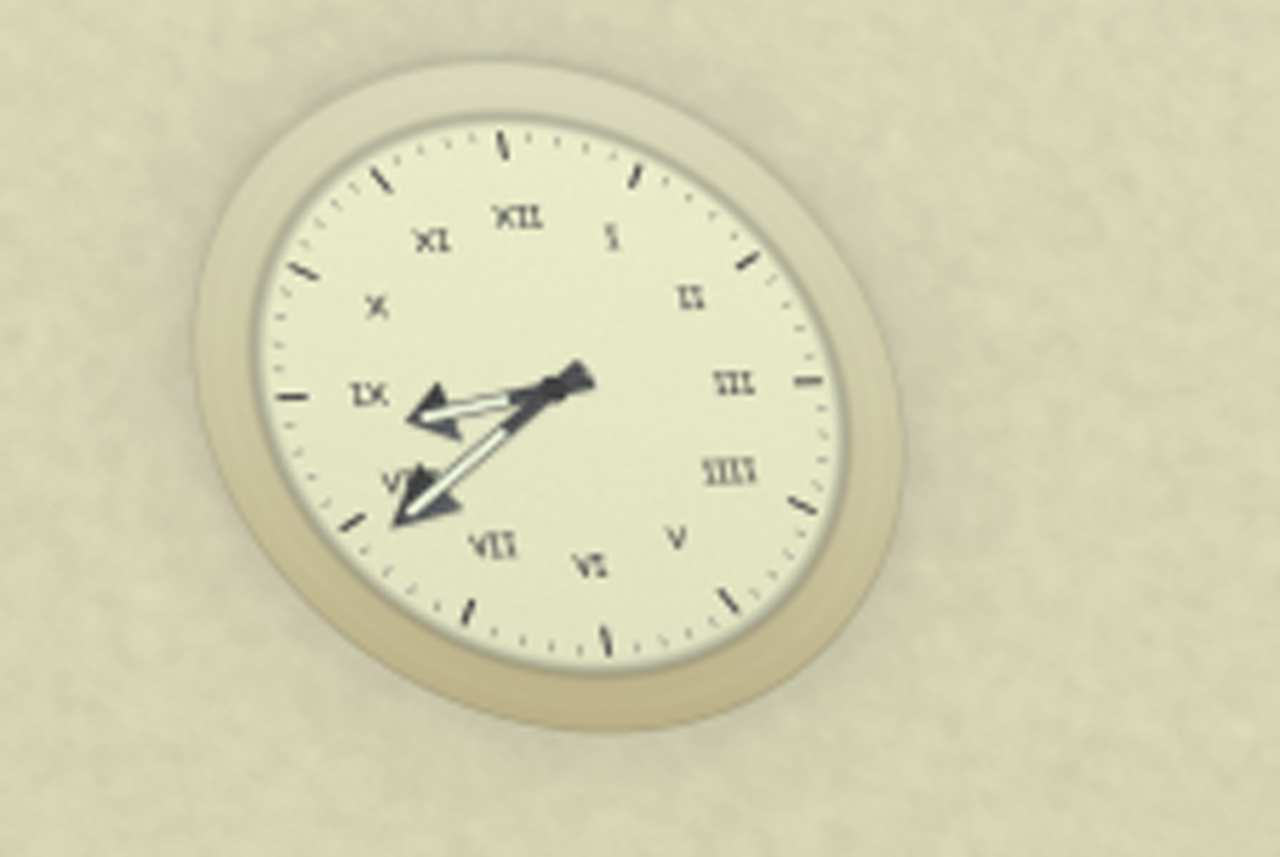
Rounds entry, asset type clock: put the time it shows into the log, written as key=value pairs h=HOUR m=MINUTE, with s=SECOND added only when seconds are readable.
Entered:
h=8 m=39
